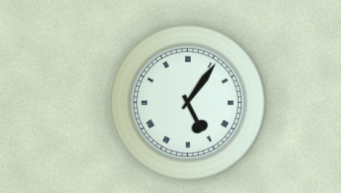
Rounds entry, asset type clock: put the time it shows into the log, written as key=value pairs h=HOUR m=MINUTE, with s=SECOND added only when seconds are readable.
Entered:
h=5 m=6
